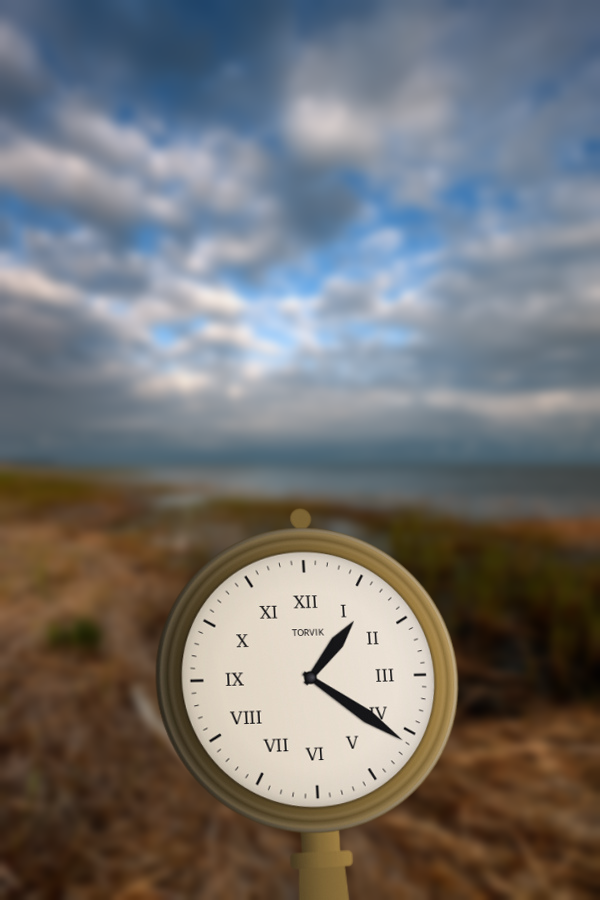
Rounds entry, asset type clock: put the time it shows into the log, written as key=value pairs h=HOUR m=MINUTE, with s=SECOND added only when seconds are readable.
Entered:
h=1 m=21
